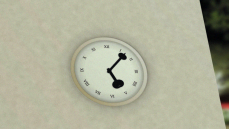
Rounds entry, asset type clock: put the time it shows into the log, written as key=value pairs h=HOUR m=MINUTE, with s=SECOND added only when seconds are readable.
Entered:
h=5 m=7
